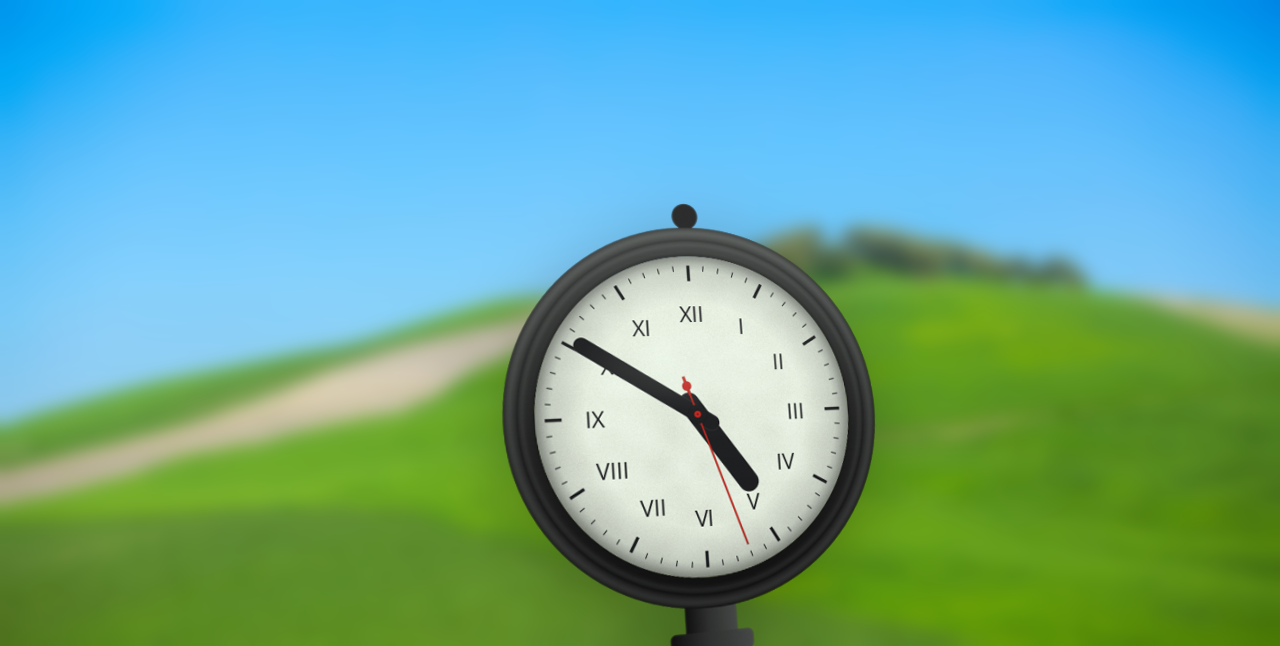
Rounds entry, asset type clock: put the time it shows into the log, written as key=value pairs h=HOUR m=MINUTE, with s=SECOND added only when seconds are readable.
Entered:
h=4 m=50 s=27
